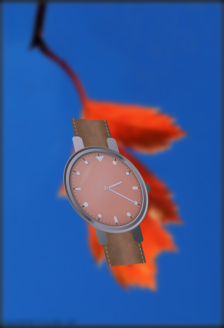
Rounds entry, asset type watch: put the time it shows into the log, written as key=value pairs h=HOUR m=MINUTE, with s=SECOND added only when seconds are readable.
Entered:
h=2 m=20
